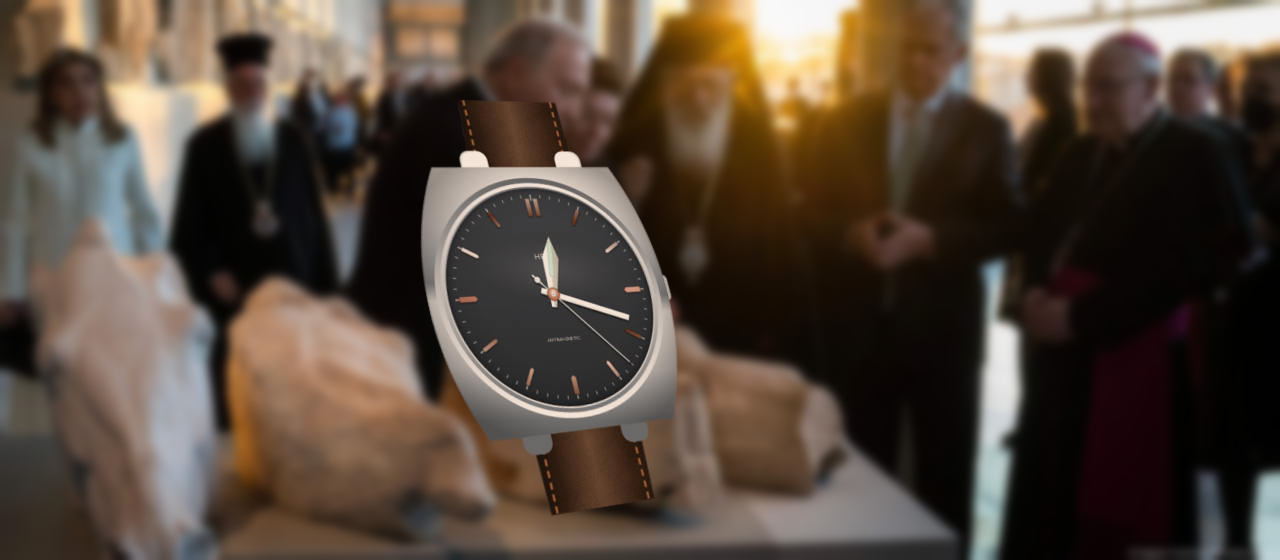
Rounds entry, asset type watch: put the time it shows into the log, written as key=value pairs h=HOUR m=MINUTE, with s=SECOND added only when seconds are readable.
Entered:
h=12 m=18 s=23
